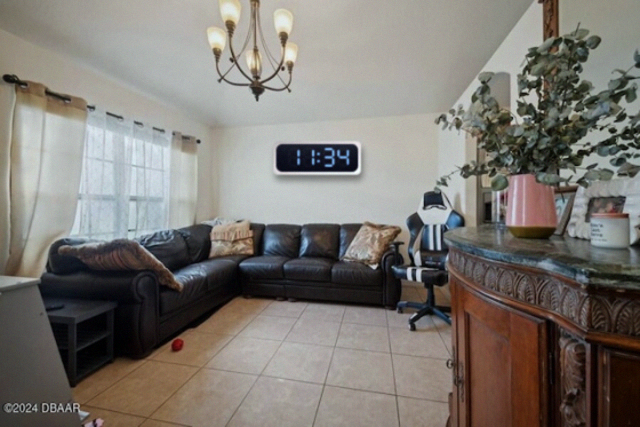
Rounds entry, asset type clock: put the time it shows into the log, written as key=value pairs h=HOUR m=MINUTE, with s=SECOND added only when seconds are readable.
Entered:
h=11 m=34
